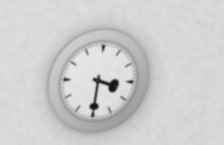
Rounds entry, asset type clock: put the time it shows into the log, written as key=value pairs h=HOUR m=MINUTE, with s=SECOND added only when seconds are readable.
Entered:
h=3 m=30
